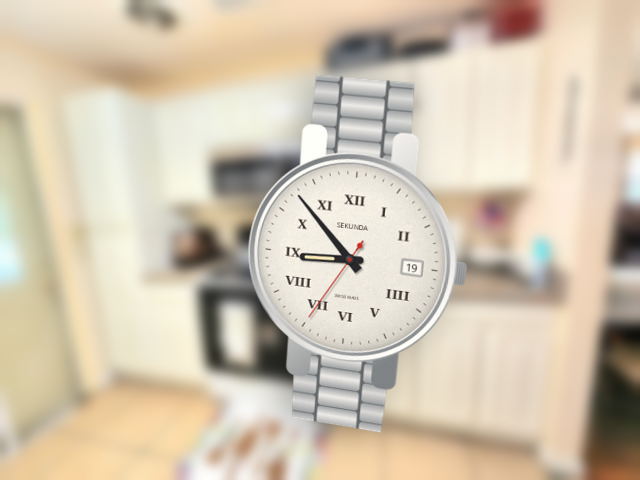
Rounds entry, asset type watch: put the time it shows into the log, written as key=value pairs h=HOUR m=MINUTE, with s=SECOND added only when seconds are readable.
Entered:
h=8 m=52 s=35
